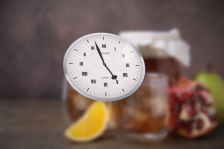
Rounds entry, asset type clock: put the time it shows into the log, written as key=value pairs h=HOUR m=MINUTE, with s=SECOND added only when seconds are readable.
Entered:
h=4 m=57
